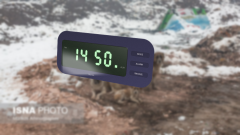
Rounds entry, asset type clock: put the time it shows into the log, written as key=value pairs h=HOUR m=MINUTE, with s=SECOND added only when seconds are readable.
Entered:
h=14 m=50
